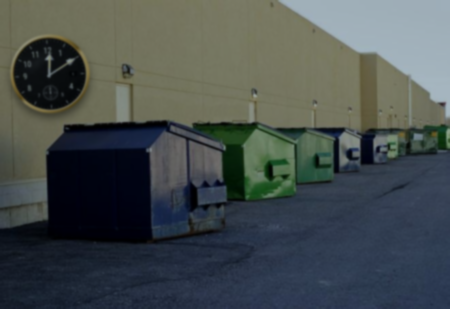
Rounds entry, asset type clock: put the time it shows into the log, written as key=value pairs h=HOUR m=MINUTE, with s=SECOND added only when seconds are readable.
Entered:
h=12 m=10
